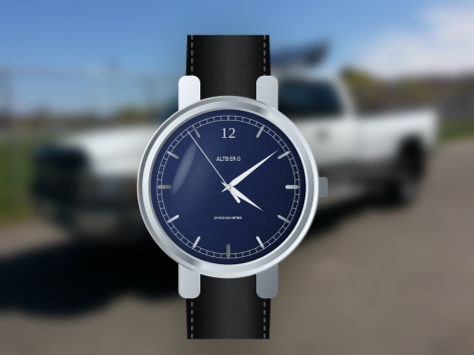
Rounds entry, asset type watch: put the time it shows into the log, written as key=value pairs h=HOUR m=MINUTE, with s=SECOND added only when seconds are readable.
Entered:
h=4 m=8 s=54
